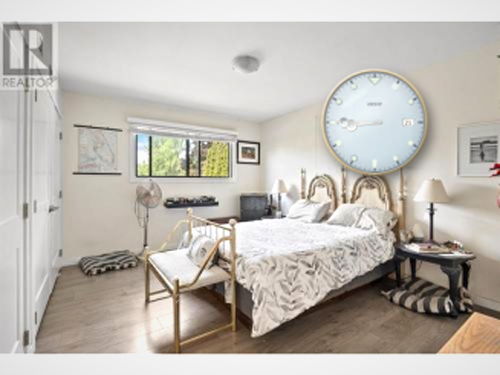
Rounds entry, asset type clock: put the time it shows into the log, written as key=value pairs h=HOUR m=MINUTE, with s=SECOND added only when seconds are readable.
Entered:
h=8 m=45
